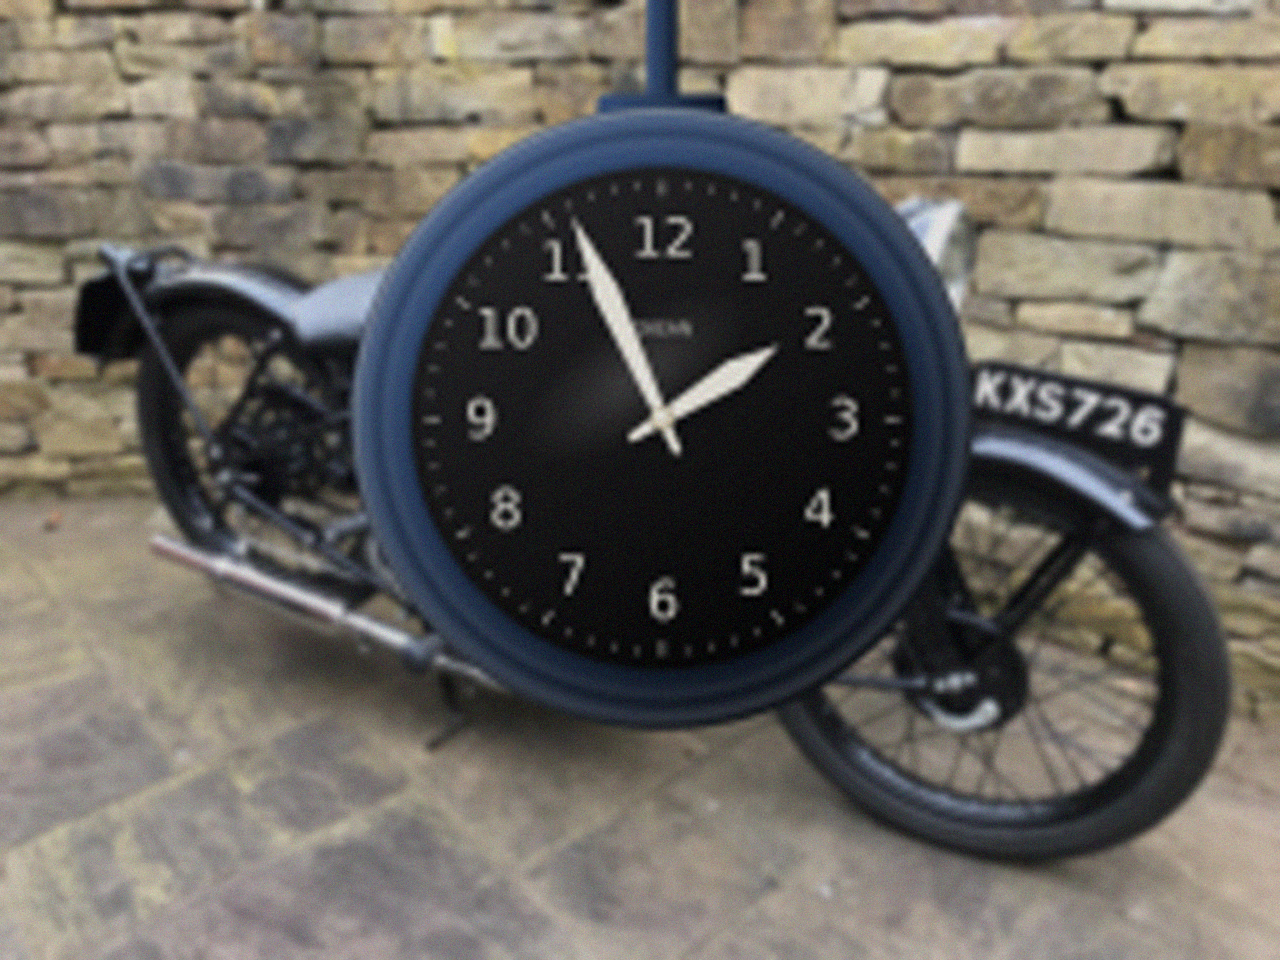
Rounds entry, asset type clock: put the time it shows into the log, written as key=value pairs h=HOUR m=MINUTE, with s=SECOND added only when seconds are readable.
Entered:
h=1 m=56
